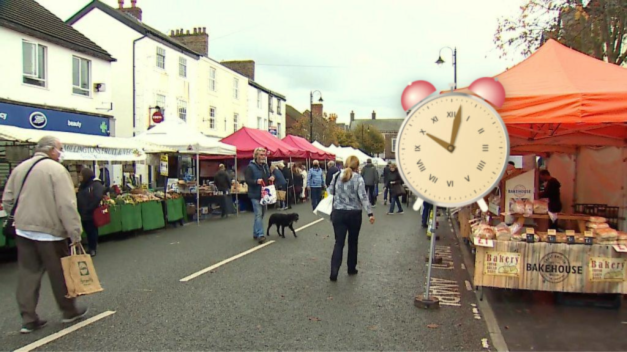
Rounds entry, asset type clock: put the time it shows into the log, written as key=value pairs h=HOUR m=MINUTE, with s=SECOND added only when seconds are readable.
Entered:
h=10 m=2
